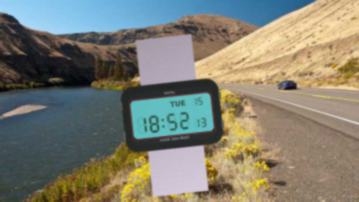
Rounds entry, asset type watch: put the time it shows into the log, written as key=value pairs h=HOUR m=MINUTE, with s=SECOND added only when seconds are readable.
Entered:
h=18 m=52
